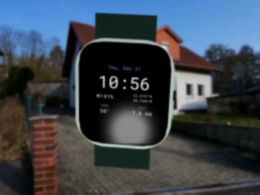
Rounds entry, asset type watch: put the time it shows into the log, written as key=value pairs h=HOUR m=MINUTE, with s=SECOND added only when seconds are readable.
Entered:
h=10 m=56
